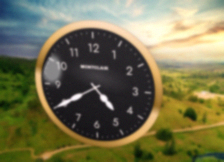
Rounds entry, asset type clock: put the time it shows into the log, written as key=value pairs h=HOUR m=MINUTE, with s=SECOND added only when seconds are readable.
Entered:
h=4 m=40
